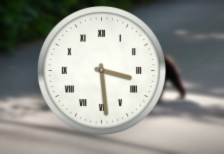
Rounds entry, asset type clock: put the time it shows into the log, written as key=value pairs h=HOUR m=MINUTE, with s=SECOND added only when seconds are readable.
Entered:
h=3 m=29
